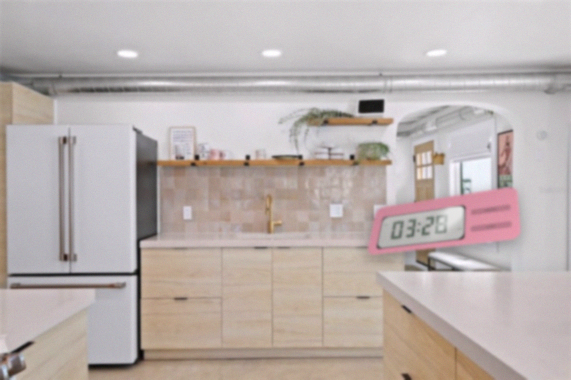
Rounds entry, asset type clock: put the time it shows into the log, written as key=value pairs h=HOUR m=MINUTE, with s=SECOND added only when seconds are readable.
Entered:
h=3 m=28
